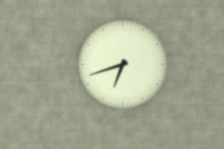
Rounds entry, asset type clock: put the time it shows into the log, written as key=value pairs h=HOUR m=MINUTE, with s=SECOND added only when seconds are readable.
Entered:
h=6 m=42
